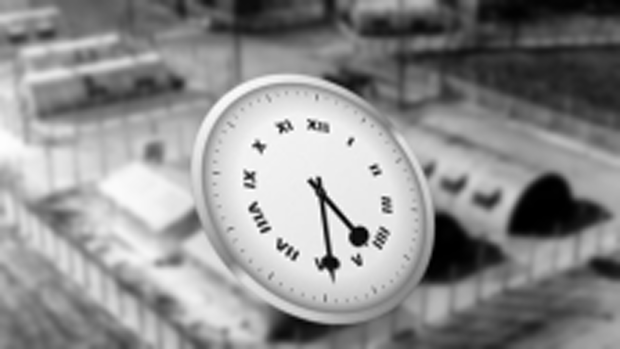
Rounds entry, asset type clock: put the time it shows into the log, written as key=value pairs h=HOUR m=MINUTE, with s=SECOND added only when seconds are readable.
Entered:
h=4 m=29
